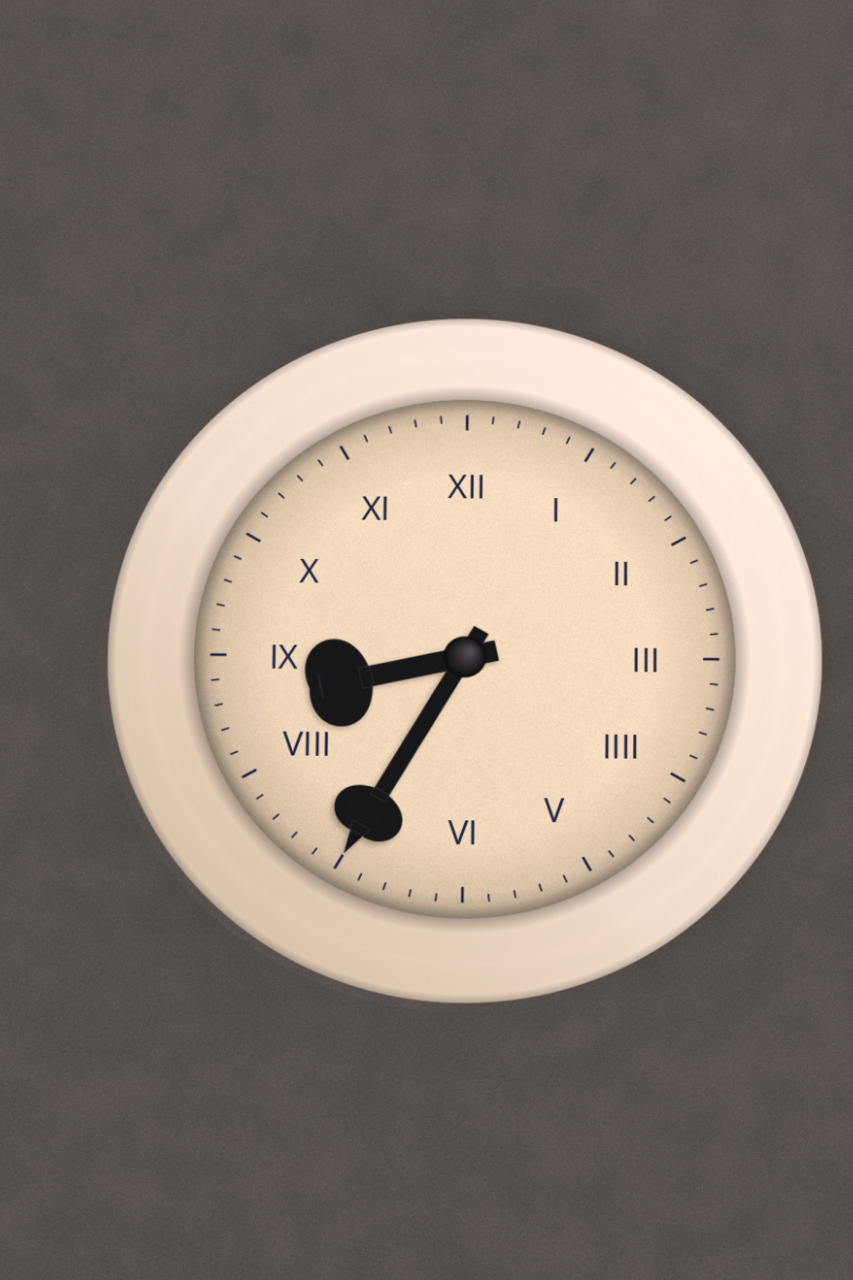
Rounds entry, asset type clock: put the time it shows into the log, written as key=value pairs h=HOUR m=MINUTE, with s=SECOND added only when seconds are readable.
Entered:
h=8 m=35
